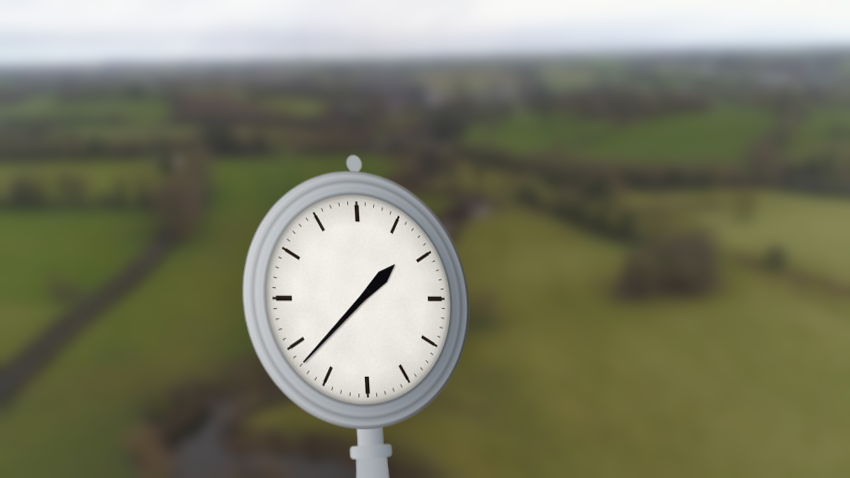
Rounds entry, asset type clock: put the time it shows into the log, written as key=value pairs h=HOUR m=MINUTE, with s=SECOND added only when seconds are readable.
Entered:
h=1 m=38
